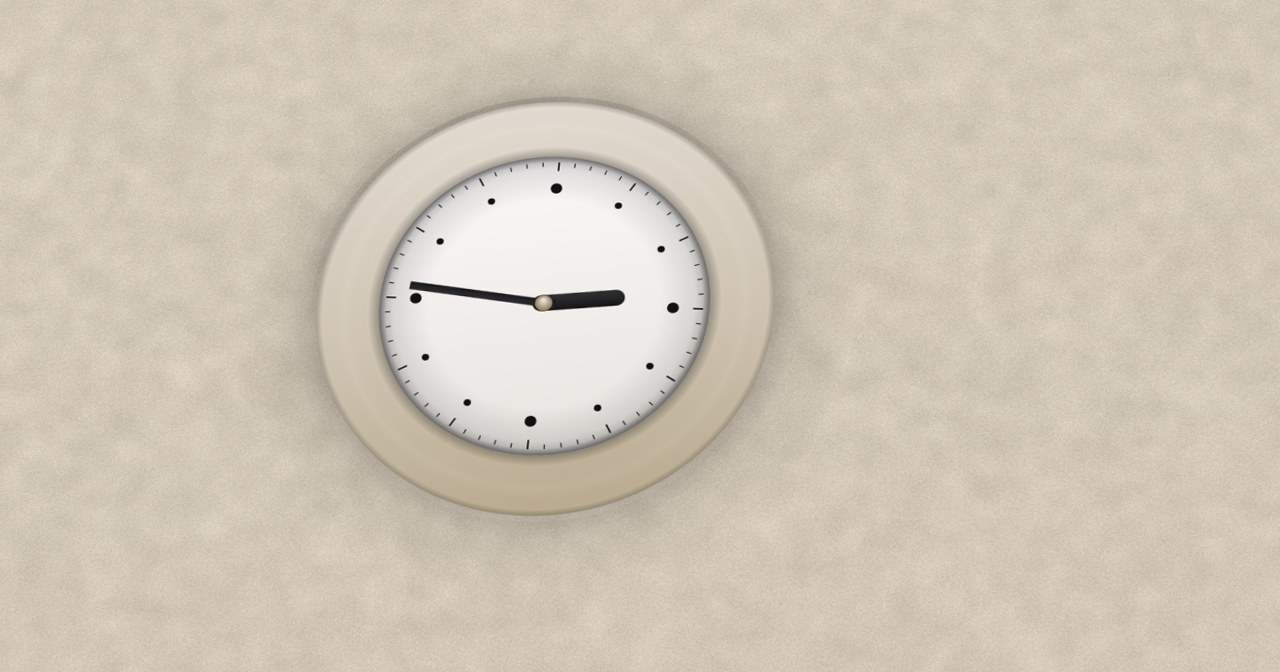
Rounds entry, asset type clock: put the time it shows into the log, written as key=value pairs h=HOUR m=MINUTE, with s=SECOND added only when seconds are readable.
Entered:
h=2 m=46
